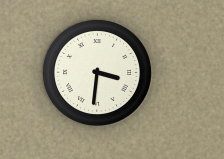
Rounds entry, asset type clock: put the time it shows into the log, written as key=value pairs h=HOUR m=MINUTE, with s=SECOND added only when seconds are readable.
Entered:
h=3 m=31
